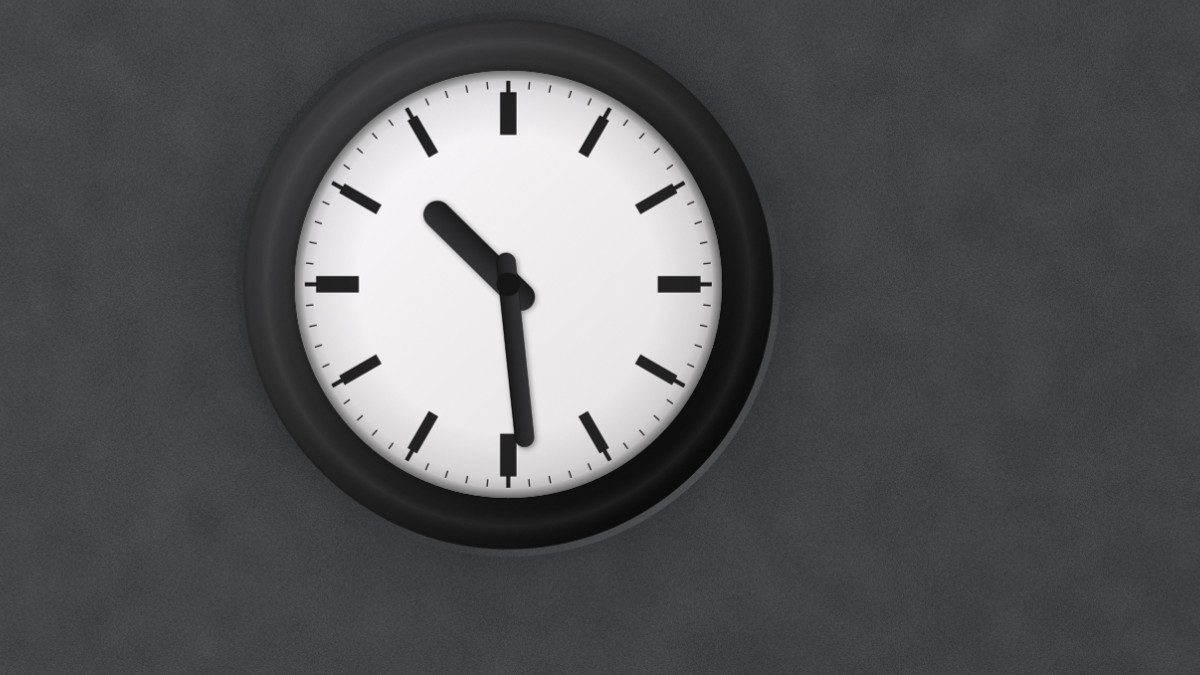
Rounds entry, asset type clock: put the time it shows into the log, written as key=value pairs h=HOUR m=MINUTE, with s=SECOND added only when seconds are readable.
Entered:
h=10 m=29
